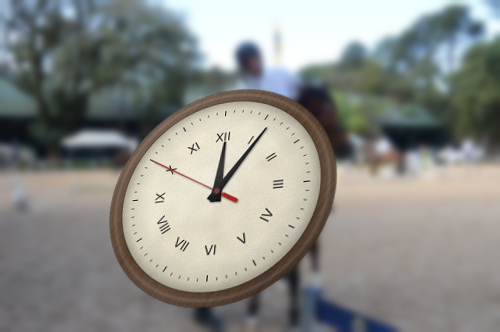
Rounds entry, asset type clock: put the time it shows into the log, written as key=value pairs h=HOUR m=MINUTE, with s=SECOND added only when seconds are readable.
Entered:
h=12 m=5 s=50
